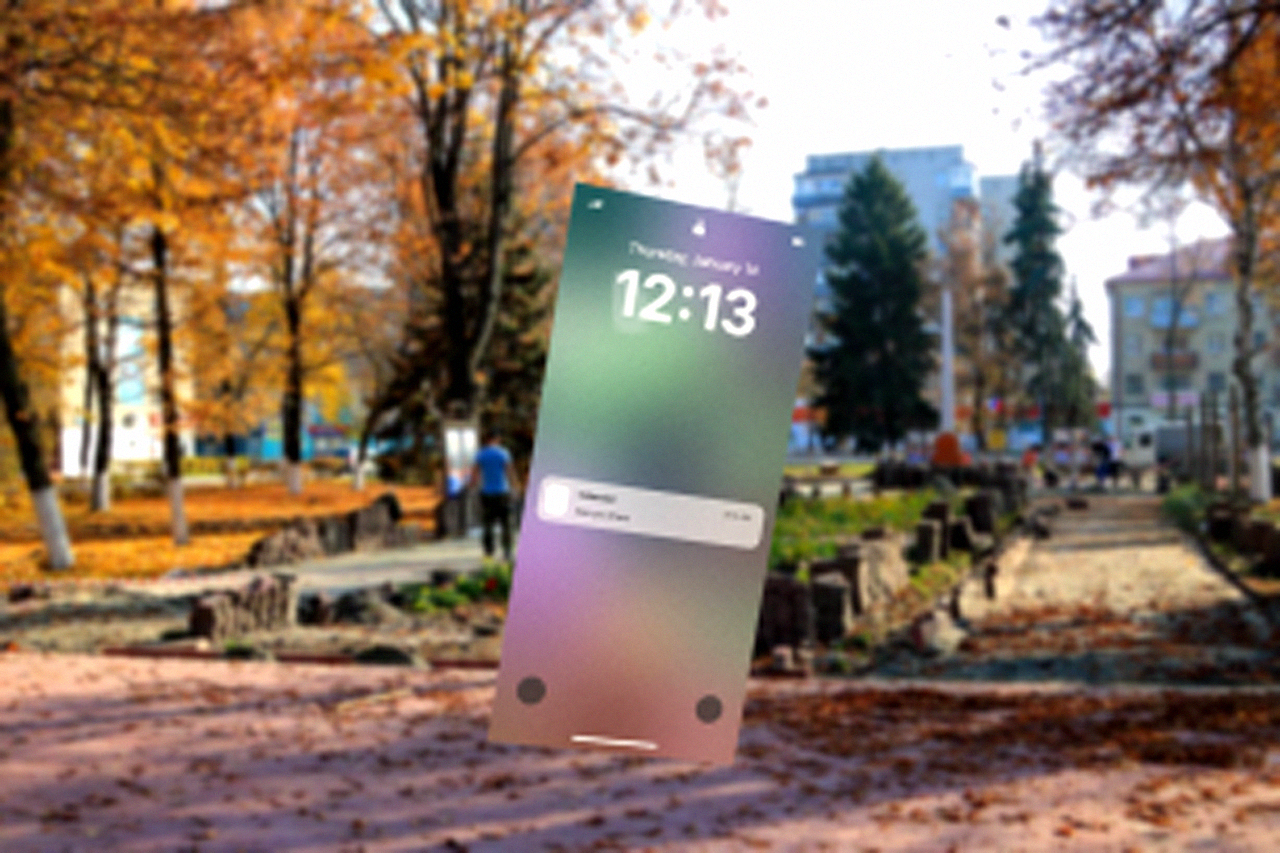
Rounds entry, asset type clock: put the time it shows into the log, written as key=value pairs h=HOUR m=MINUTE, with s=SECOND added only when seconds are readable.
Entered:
h=12 m=13
